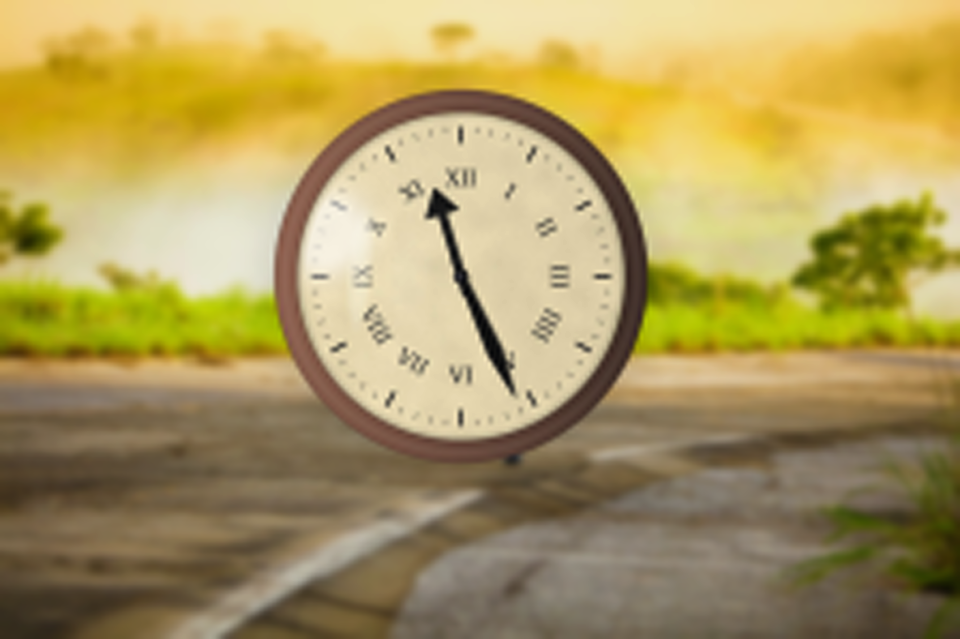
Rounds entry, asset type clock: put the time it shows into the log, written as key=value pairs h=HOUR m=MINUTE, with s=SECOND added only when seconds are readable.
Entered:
h=11 m=26
